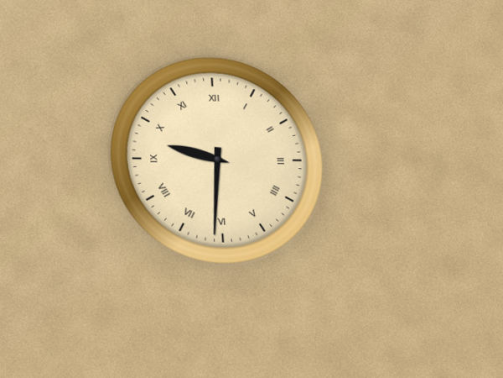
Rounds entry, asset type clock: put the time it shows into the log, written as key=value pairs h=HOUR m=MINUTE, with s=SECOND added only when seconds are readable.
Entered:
h=9 m=31
